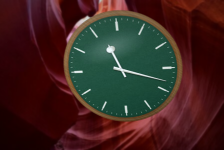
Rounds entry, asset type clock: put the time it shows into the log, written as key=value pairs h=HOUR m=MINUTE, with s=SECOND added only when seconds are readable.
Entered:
h=11 m=18
